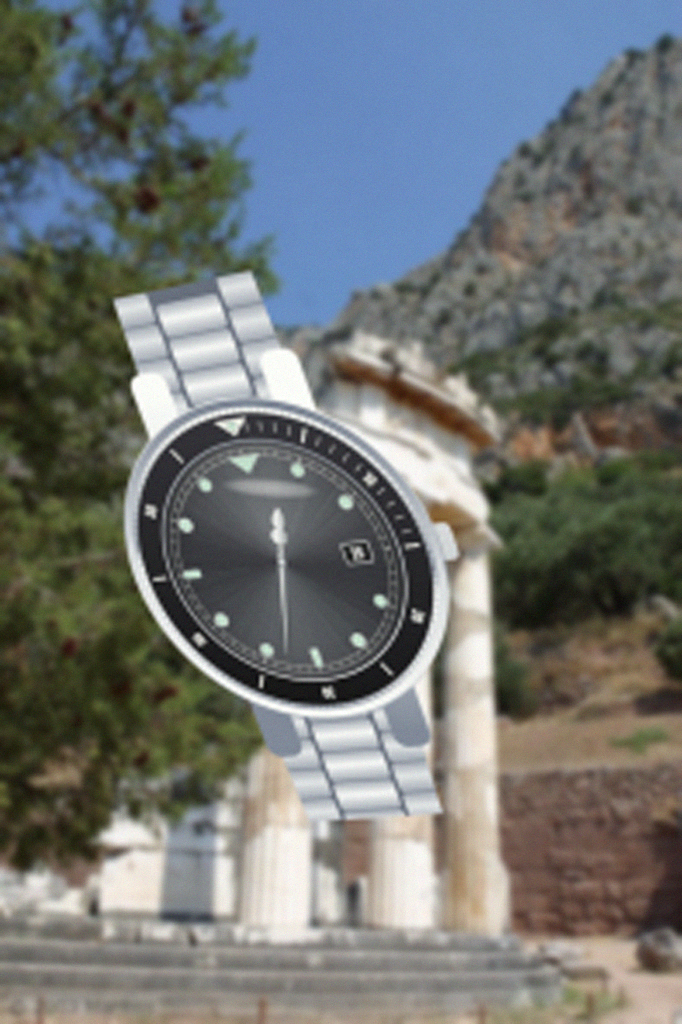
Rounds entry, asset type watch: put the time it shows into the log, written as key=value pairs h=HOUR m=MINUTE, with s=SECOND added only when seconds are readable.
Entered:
h=12 m=33
